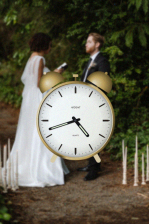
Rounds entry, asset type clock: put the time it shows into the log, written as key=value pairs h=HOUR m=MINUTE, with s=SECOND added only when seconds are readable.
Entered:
h=4 m=42
